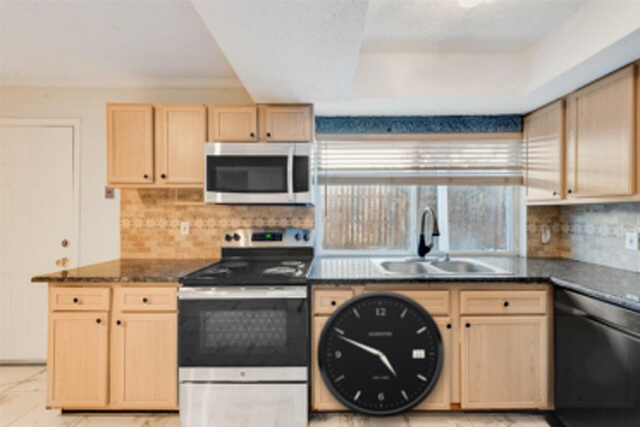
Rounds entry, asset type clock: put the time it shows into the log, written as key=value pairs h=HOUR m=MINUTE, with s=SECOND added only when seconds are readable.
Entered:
h=4 m=49
